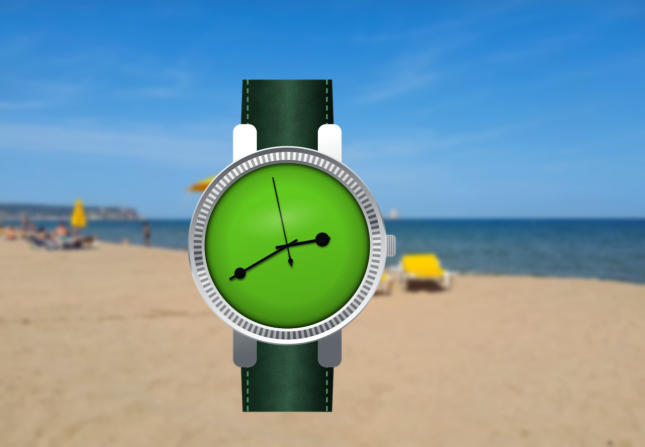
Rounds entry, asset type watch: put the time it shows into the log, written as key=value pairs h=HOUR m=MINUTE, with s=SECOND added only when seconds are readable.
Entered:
h=2 m=39 s=58
